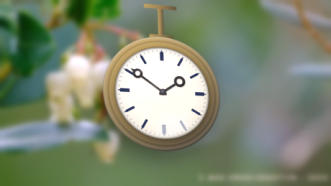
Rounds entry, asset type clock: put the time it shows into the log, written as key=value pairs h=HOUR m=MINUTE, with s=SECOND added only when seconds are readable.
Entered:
h=1 m=51
